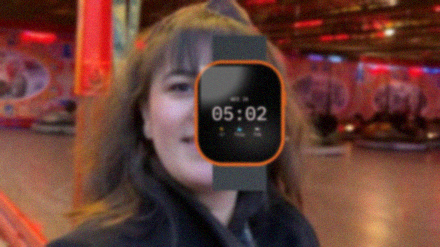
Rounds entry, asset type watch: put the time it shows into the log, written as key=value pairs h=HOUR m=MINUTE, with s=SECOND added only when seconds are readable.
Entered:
h=5 m=2
